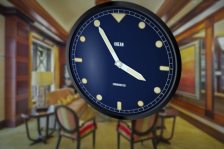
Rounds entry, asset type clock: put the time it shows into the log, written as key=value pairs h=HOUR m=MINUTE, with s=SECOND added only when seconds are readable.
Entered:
h=3 m=55
